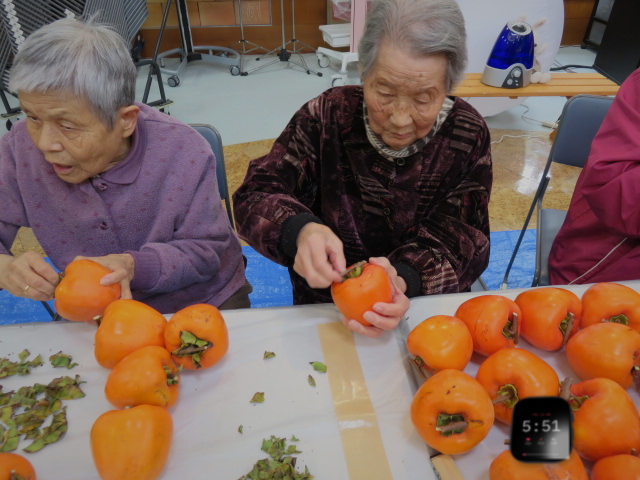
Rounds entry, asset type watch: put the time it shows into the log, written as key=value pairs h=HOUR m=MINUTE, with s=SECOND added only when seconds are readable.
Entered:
h=5 m=51
